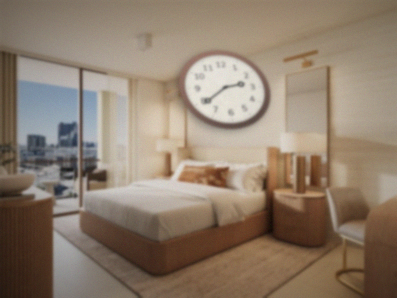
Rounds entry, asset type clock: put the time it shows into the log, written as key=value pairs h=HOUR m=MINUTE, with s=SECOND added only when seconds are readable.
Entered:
h=2 m=39
